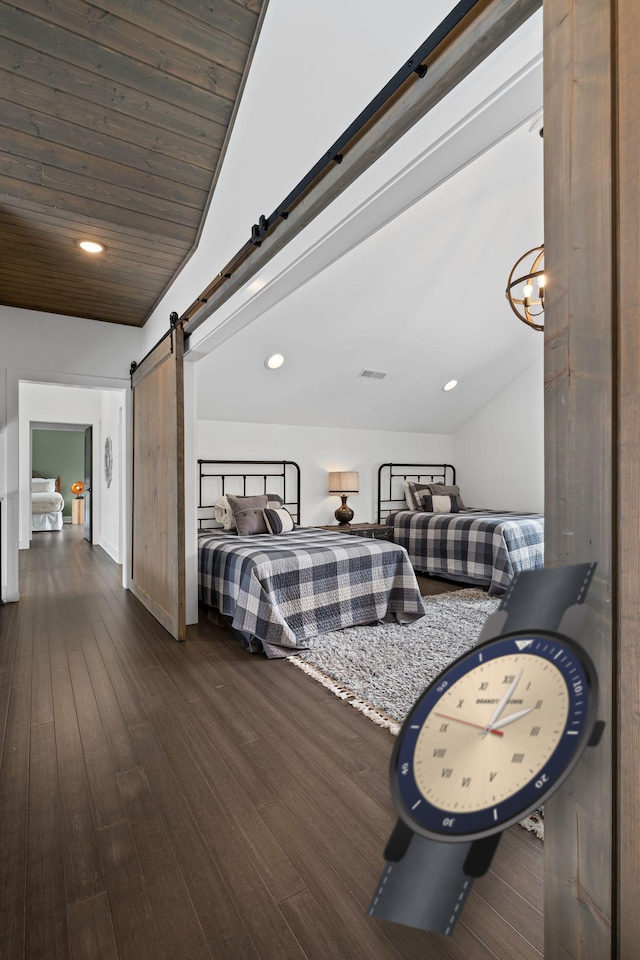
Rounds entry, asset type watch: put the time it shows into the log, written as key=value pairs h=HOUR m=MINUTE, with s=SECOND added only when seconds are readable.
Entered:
h=2 m=1 s=47
